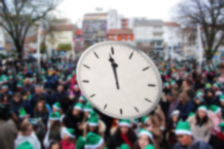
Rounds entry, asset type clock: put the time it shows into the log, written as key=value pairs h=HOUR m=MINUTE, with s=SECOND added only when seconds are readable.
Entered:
h=11 m=59
